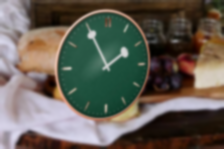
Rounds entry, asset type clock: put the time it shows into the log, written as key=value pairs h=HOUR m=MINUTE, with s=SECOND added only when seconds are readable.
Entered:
h=1 m=55
